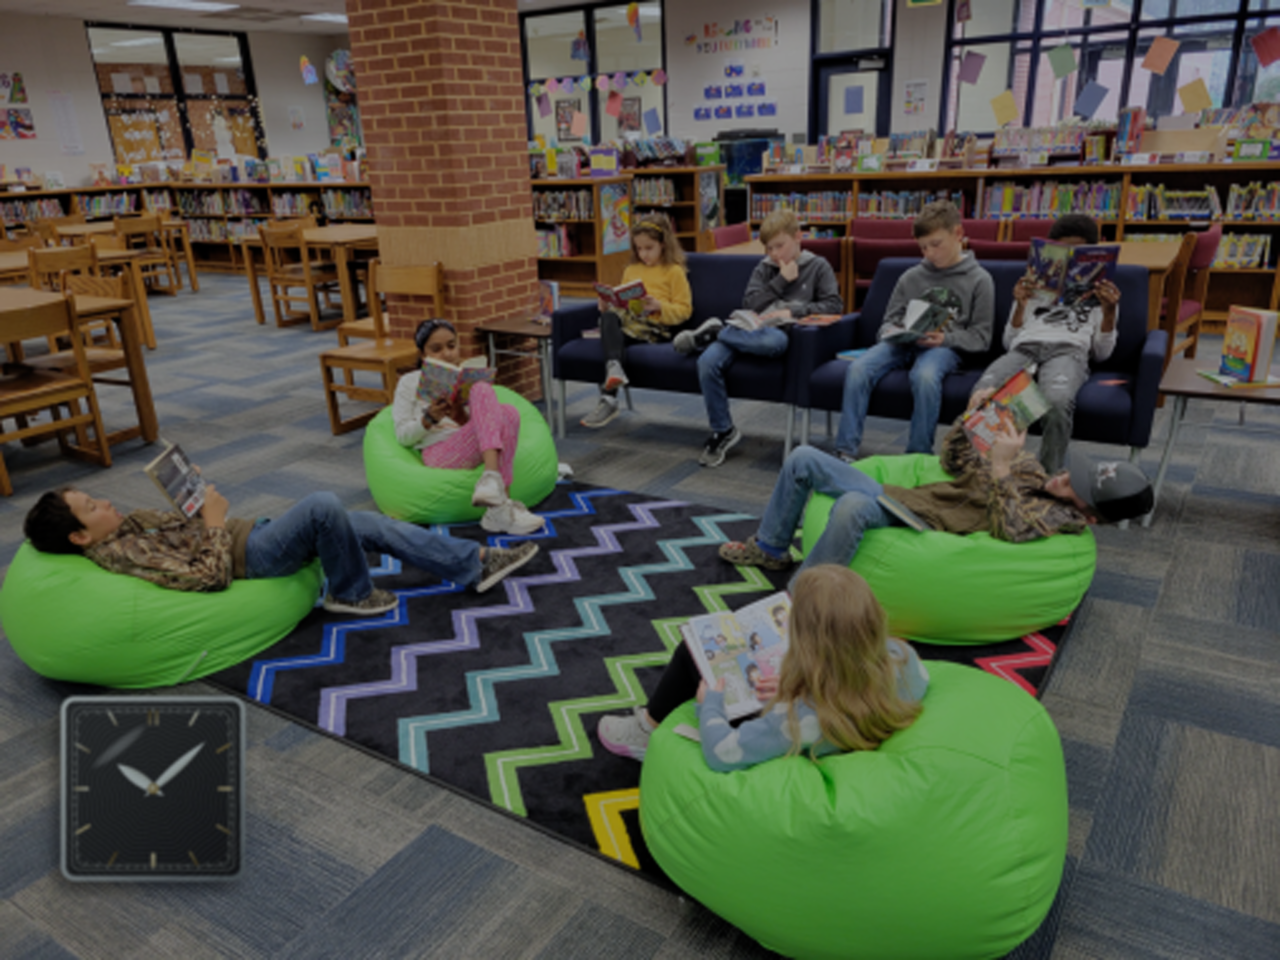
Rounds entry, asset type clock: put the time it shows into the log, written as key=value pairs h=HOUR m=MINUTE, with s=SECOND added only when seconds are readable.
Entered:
h=10 m=8
